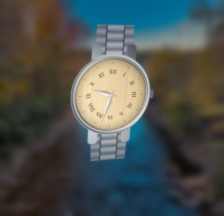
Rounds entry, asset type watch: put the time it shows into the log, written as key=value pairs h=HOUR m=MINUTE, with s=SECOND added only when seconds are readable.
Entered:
h=9 m=33
